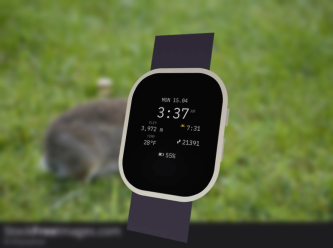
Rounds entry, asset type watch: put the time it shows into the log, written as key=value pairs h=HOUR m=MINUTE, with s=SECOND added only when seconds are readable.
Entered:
h=3 m=37
